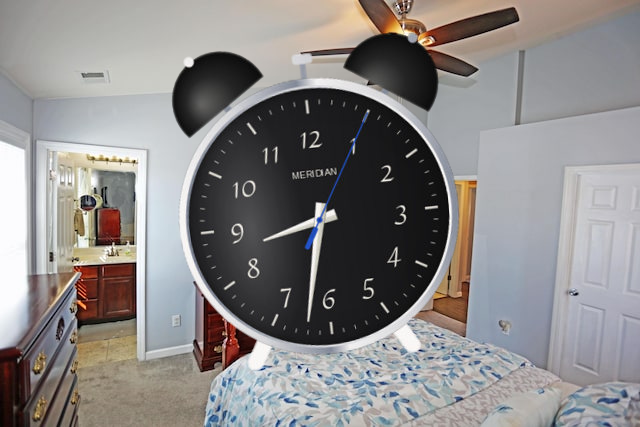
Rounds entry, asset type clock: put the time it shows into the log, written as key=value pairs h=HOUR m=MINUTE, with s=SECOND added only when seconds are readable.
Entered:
h=8 m=32 s=5
